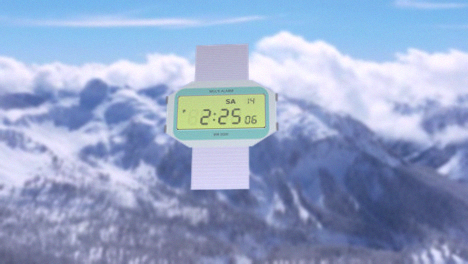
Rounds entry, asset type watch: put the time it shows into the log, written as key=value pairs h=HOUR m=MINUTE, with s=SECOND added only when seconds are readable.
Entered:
h=2 m=25
